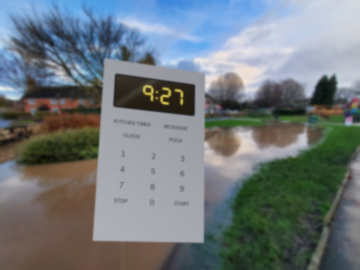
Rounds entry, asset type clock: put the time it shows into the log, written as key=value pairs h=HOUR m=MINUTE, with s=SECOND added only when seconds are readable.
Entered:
h=9 m=27
